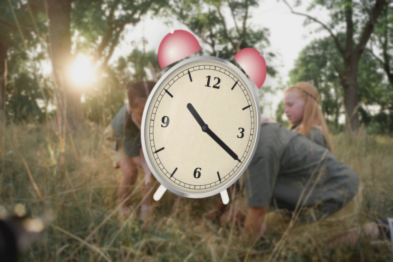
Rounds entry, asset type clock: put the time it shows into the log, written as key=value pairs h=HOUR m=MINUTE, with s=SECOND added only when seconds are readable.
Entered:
h=10 m=20
